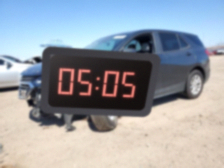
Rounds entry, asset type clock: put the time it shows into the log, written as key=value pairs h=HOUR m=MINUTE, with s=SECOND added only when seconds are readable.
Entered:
h=5 m=5
